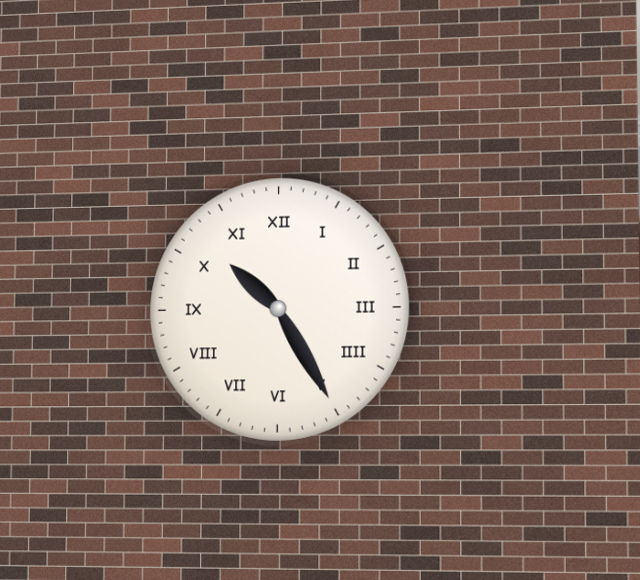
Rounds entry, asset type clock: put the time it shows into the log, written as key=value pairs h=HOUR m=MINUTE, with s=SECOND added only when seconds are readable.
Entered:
h=10 m=25
